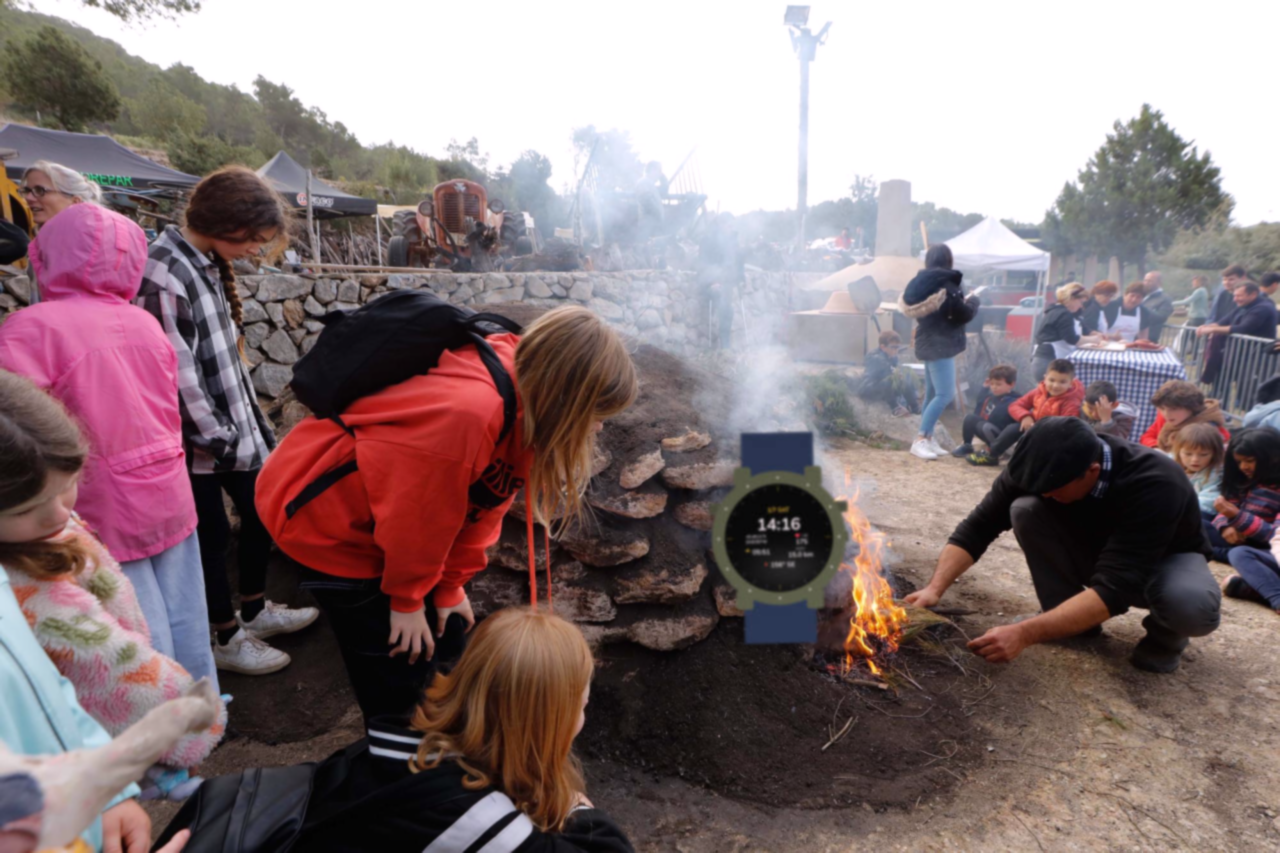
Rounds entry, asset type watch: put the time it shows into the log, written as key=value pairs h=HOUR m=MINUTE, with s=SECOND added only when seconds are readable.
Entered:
h=14 m=16
